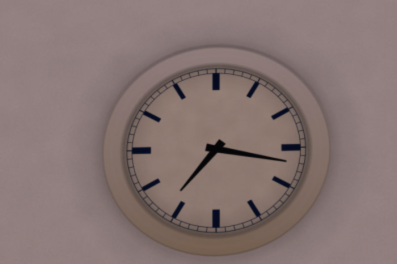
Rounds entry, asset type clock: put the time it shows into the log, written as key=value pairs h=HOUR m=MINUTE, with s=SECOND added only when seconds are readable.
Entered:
h=7 m=17
